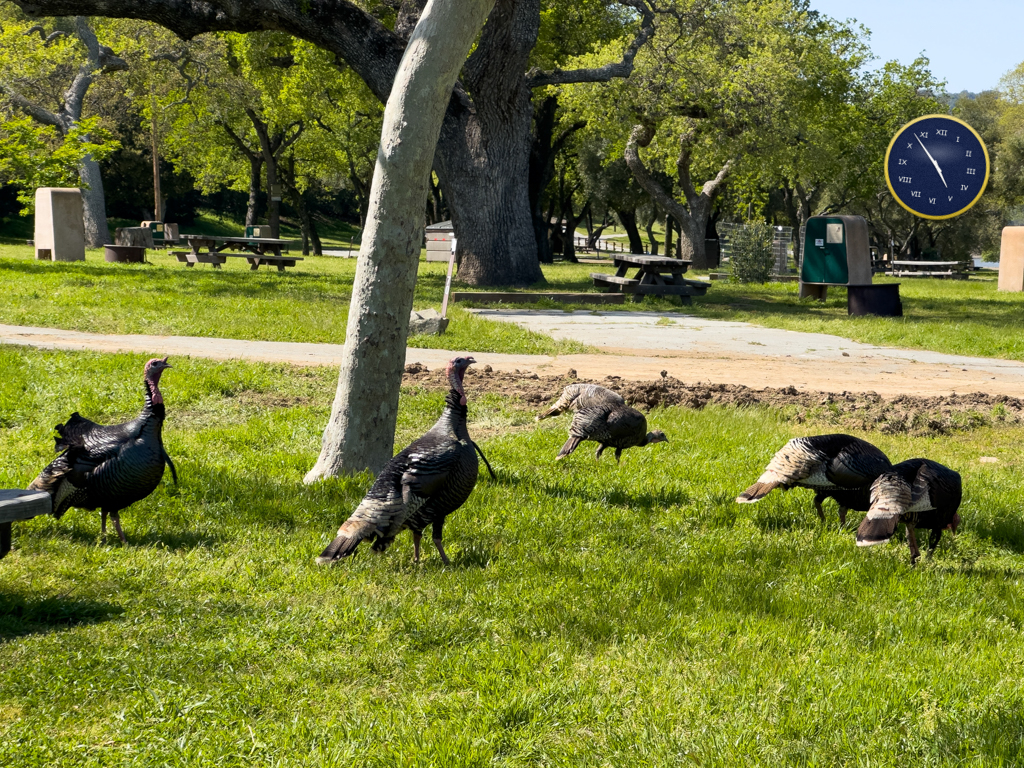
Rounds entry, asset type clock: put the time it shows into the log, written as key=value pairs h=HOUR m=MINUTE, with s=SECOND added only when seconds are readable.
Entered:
h=4 m=53
